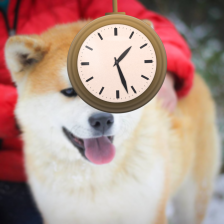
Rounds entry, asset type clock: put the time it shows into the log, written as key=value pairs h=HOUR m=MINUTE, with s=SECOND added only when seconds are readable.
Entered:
h=1 m=27
